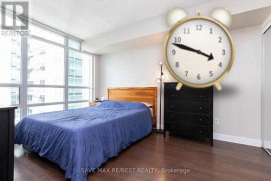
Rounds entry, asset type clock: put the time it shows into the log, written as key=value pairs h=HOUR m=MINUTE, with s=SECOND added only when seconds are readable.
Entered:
h=3 m=48
